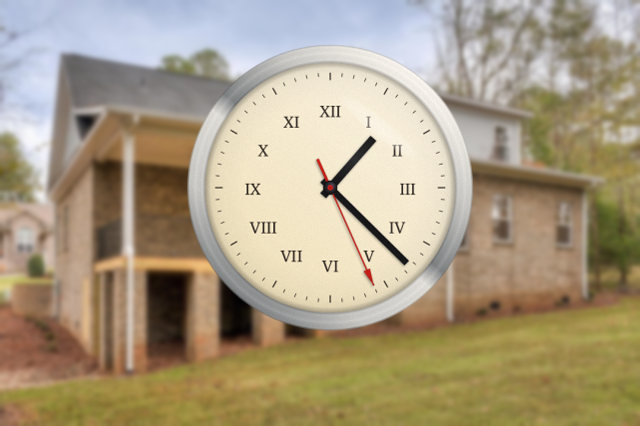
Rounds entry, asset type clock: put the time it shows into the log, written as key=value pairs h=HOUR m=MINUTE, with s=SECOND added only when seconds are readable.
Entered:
h=1 m=22 s=26
